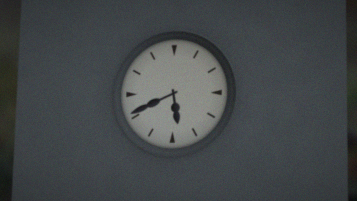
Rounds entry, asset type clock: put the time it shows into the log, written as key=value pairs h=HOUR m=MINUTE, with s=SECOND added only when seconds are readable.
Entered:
h=5 m=41
